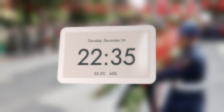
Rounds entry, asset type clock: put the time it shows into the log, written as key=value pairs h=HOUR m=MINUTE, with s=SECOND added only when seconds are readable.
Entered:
h=22 m=35
